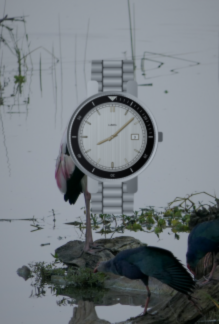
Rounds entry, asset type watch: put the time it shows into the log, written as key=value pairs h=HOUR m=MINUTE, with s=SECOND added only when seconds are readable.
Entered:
h=8 m=8
